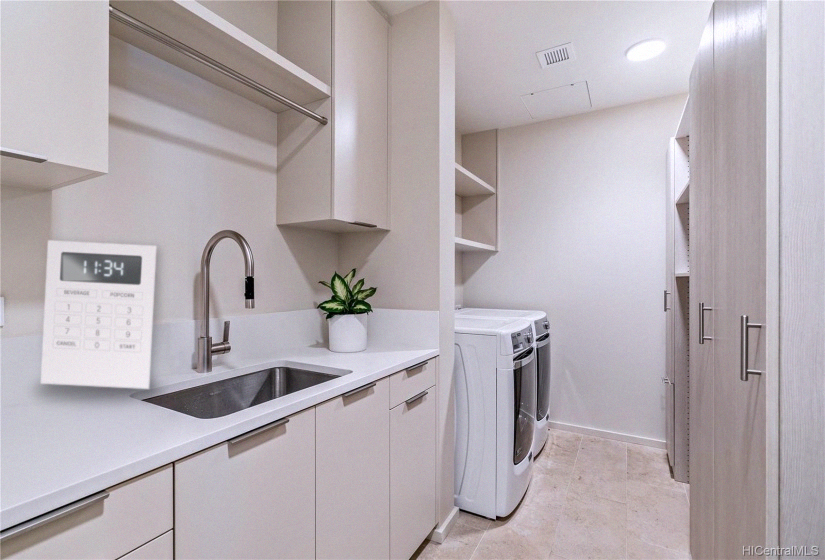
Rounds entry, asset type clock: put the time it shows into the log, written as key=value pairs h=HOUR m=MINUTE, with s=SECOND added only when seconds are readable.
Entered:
h=11 m=34
